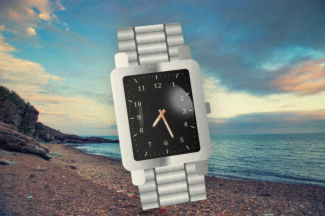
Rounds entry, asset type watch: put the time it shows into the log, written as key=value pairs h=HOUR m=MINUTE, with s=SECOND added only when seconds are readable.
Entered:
h=7 m=27
